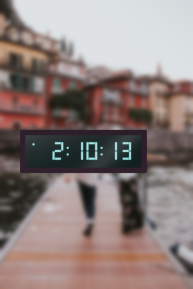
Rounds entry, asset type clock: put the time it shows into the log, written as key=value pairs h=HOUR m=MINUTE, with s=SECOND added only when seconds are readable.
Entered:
h=2 m=10 s=13
